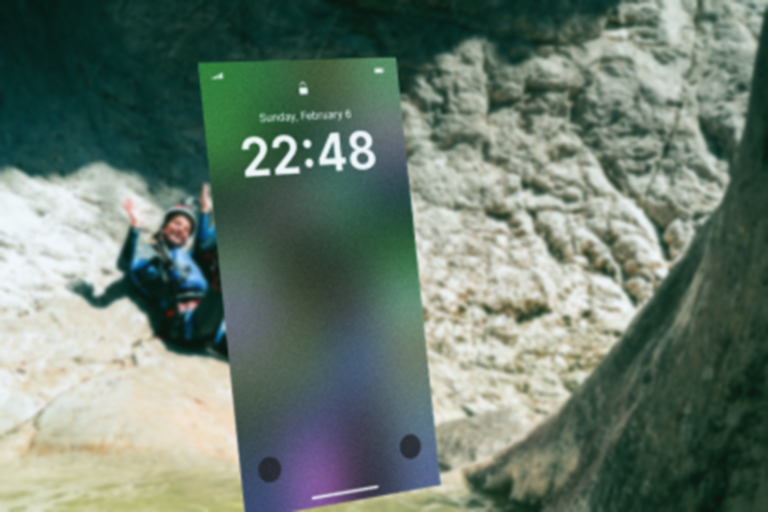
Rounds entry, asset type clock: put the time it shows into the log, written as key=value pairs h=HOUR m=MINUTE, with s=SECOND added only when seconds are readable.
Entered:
h=22 m=48
